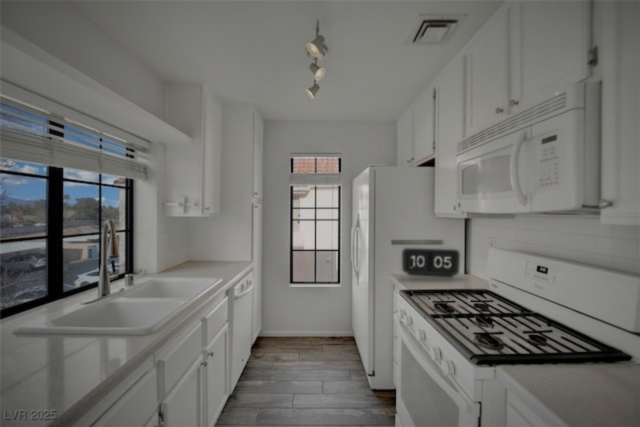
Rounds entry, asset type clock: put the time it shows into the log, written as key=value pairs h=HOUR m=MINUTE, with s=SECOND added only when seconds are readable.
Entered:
h=10 m=5
